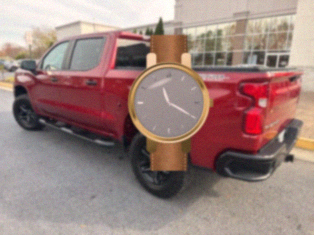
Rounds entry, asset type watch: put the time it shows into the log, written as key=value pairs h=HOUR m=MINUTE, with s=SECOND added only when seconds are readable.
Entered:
h=11 m=20
